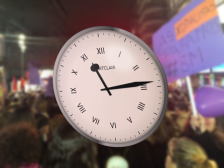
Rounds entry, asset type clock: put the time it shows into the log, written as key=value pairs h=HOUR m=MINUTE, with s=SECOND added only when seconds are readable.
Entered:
h=11 m=14
